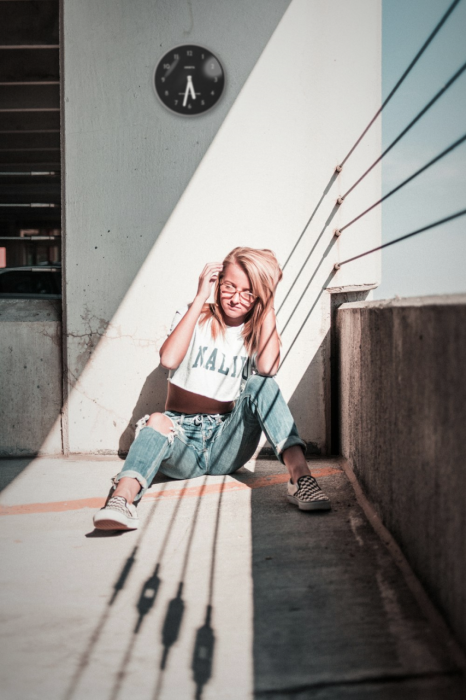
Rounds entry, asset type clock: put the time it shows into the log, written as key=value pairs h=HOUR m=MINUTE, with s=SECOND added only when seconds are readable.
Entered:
h=5 m=32
